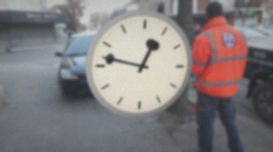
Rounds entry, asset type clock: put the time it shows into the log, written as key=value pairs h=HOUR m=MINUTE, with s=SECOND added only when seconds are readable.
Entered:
h=12 m=47
